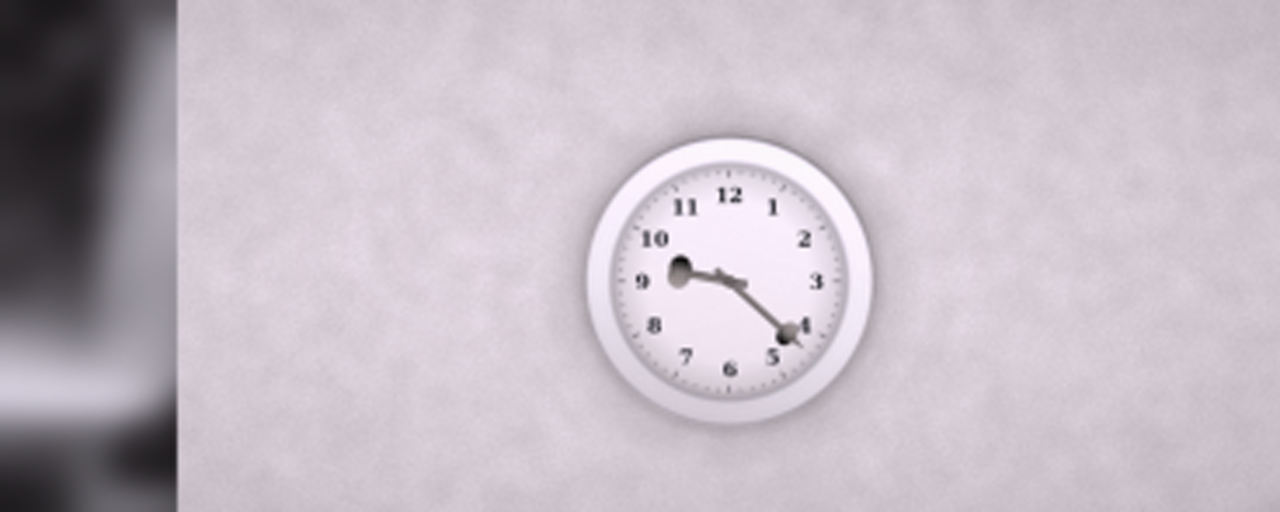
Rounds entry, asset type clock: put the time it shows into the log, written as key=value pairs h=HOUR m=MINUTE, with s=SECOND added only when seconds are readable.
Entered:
h=9 m=22
